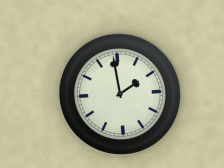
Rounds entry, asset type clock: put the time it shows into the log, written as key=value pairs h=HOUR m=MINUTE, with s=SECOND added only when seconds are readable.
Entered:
h=1 m=59
